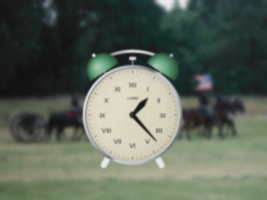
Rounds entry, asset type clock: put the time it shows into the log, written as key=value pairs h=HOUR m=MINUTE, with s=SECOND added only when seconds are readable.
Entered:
h=1 m=23
